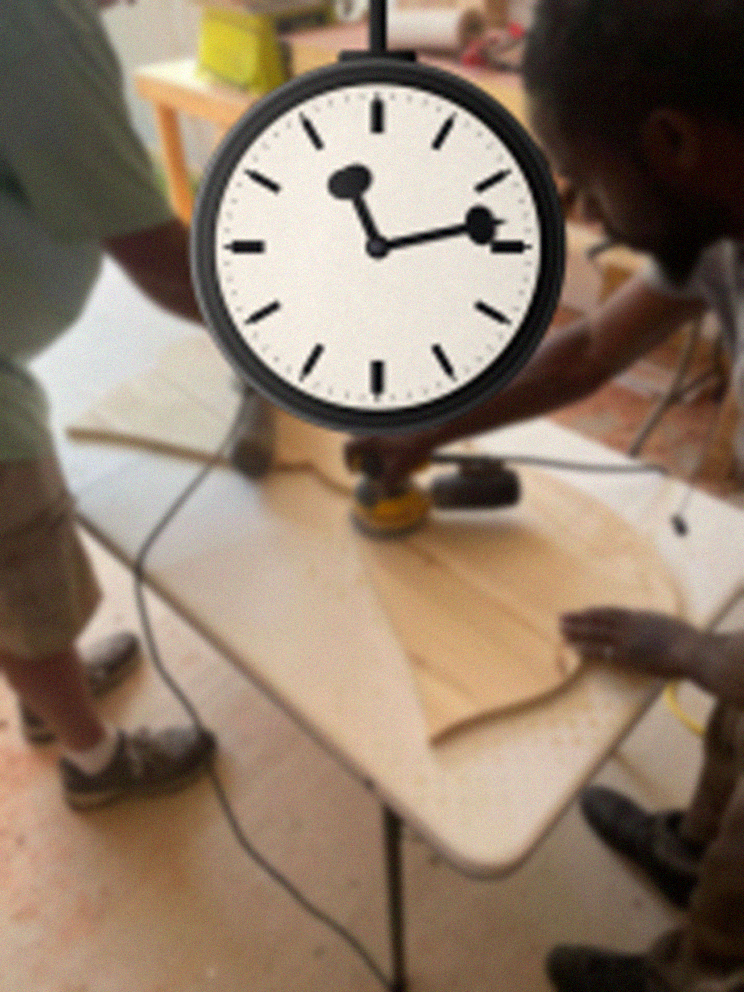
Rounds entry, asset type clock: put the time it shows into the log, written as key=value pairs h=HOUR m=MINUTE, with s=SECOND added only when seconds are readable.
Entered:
h=11 m=13
